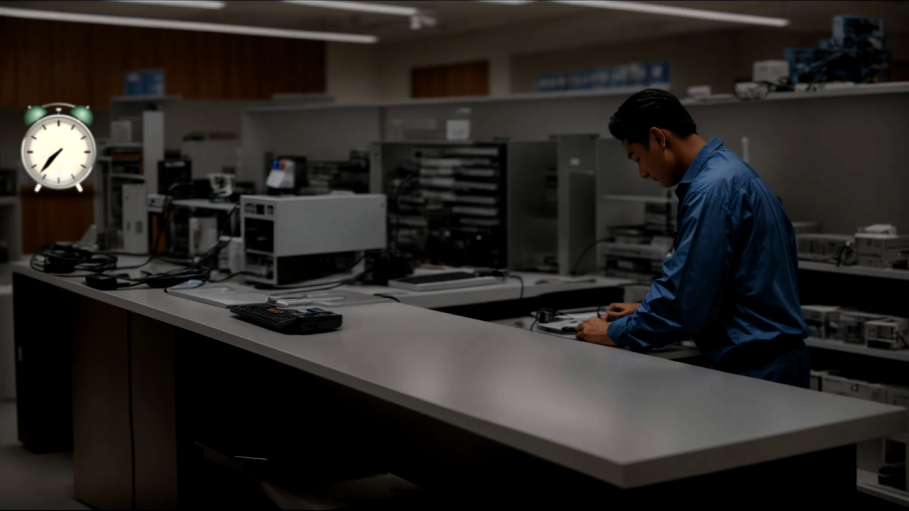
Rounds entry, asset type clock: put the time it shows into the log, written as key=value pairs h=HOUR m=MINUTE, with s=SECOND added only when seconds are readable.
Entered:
h=7 m=37
